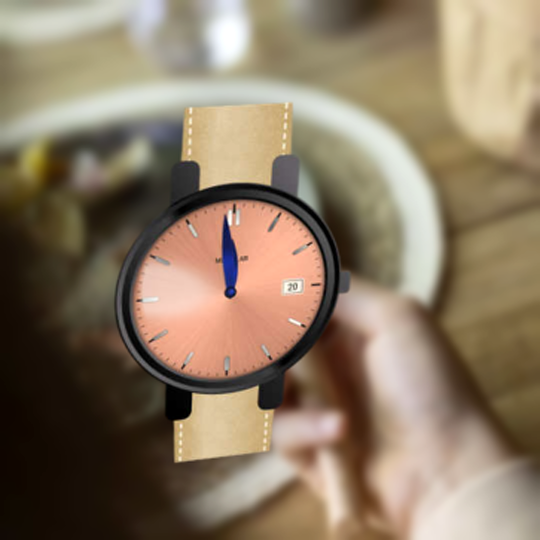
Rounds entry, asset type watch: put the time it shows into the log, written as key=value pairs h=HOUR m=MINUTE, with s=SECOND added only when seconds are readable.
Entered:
h=11 m=59
